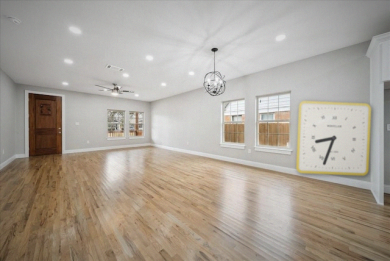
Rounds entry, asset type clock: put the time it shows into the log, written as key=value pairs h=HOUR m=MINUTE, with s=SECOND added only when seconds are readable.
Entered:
h=8 m=33
